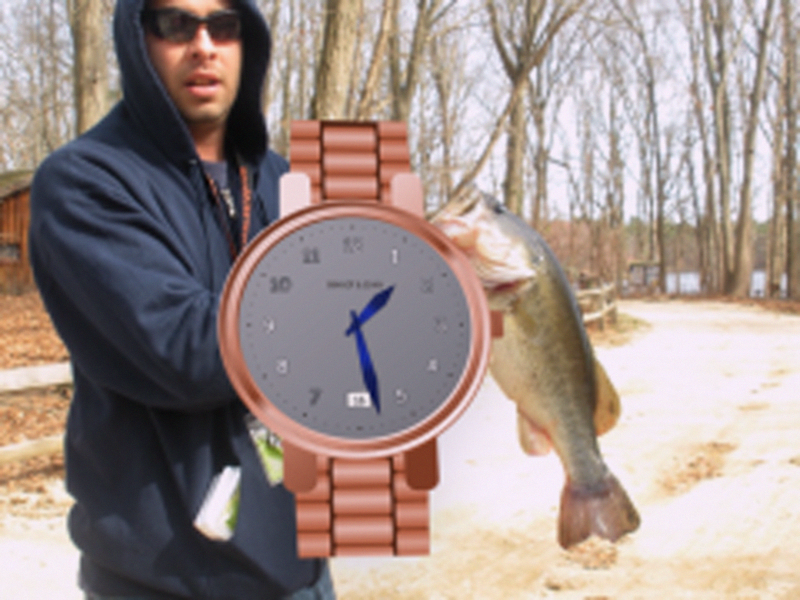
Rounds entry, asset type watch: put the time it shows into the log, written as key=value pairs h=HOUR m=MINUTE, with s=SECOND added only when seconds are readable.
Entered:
h=1 m=28
